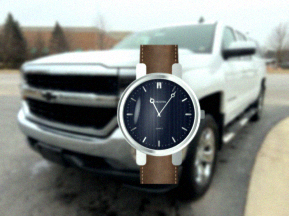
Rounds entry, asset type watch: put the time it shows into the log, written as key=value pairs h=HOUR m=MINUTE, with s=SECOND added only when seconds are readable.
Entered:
h=11 m=6
